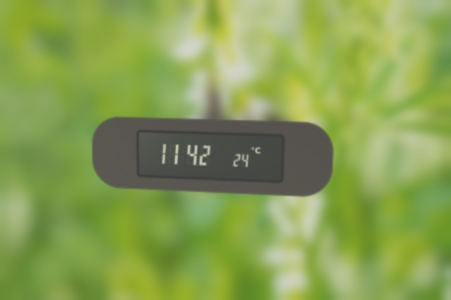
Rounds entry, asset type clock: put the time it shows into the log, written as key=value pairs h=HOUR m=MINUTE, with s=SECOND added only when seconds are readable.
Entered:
h=11 m=42
